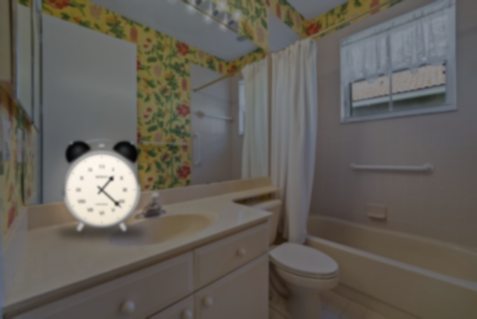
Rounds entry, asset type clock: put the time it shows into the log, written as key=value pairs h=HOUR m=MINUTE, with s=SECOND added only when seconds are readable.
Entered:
h=1 m=22
